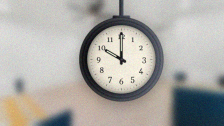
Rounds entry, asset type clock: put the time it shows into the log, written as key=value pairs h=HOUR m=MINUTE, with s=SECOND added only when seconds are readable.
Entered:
h=10 m=0
